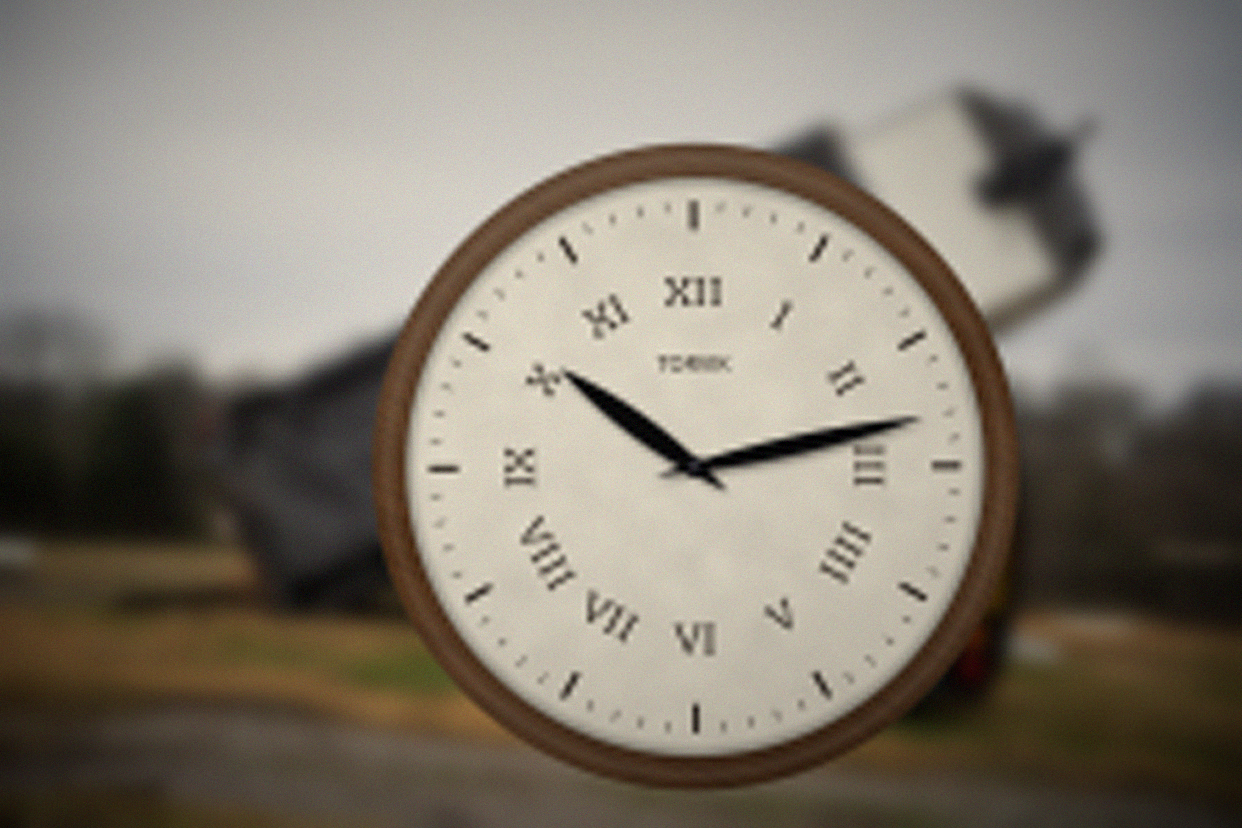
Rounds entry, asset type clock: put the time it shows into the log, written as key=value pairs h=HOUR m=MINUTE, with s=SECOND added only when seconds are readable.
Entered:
h=10 m=13
